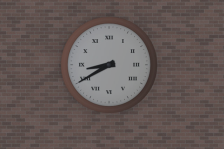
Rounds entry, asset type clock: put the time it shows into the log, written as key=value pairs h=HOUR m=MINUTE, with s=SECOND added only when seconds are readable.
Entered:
h=8 m=40
